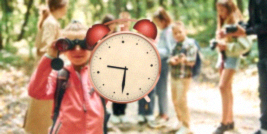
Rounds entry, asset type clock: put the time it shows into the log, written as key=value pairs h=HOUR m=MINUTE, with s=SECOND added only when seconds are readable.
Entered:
h=9 m=32
